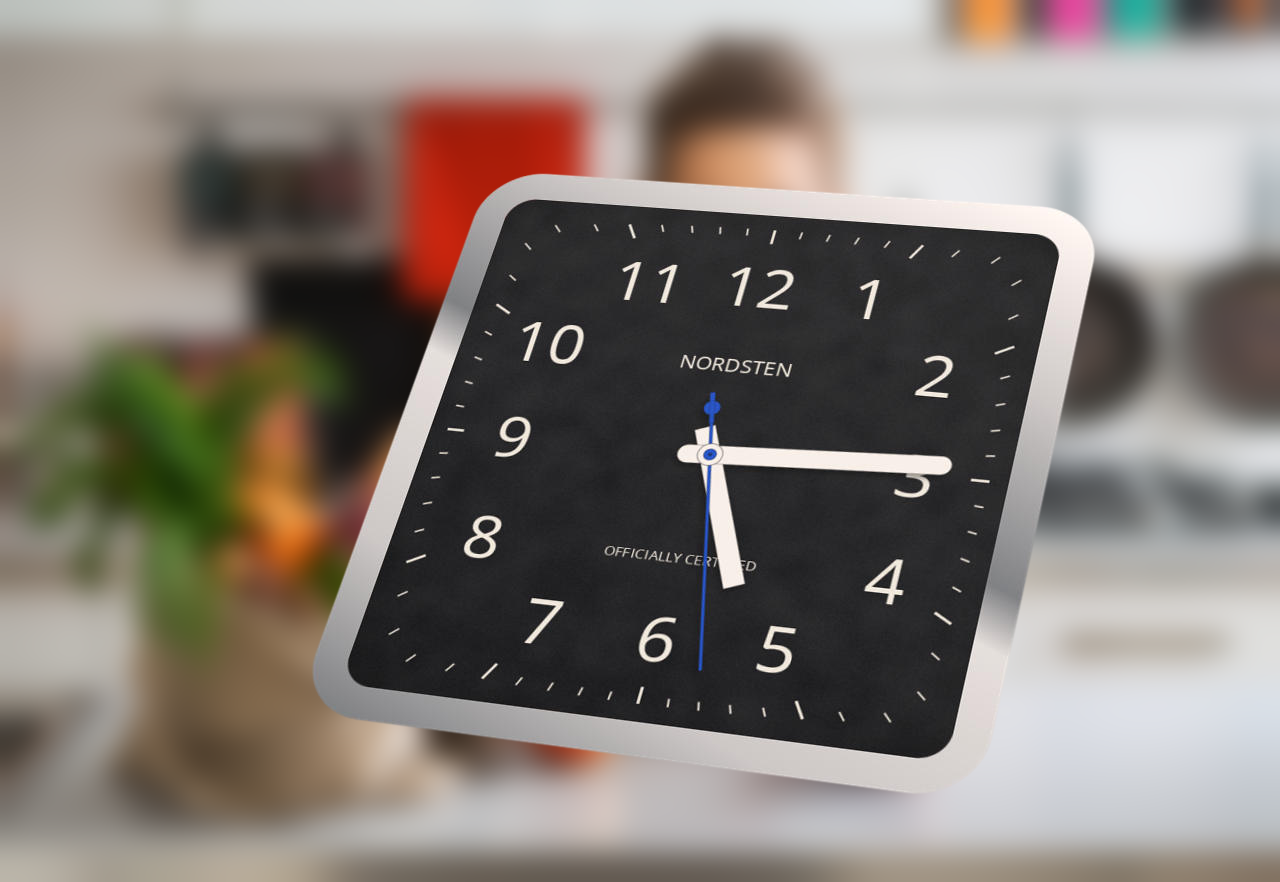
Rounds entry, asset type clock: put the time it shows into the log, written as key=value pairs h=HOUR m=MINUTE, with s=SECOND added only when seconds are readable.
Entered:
h=5 m=14 s=28
